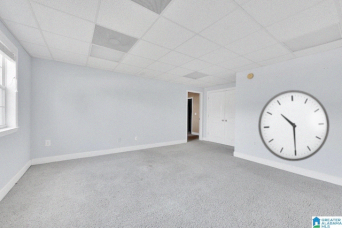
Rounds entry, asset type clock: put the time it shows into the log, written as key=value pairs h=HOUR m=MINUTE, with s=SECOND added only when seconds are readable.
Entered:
h=10 m=30
